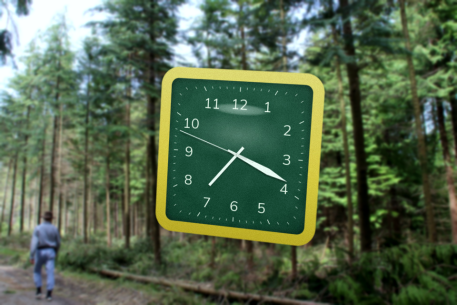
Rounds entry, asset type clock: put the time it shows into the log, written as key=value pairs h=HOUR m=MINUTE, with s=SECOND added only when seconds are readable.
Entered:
h=7 m=18 s=48
